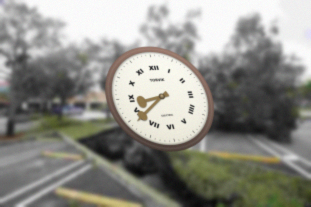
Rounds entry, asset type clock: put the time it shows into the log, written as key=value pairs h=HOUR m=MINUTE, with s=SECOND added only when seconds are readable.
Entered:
h=8 m=39
